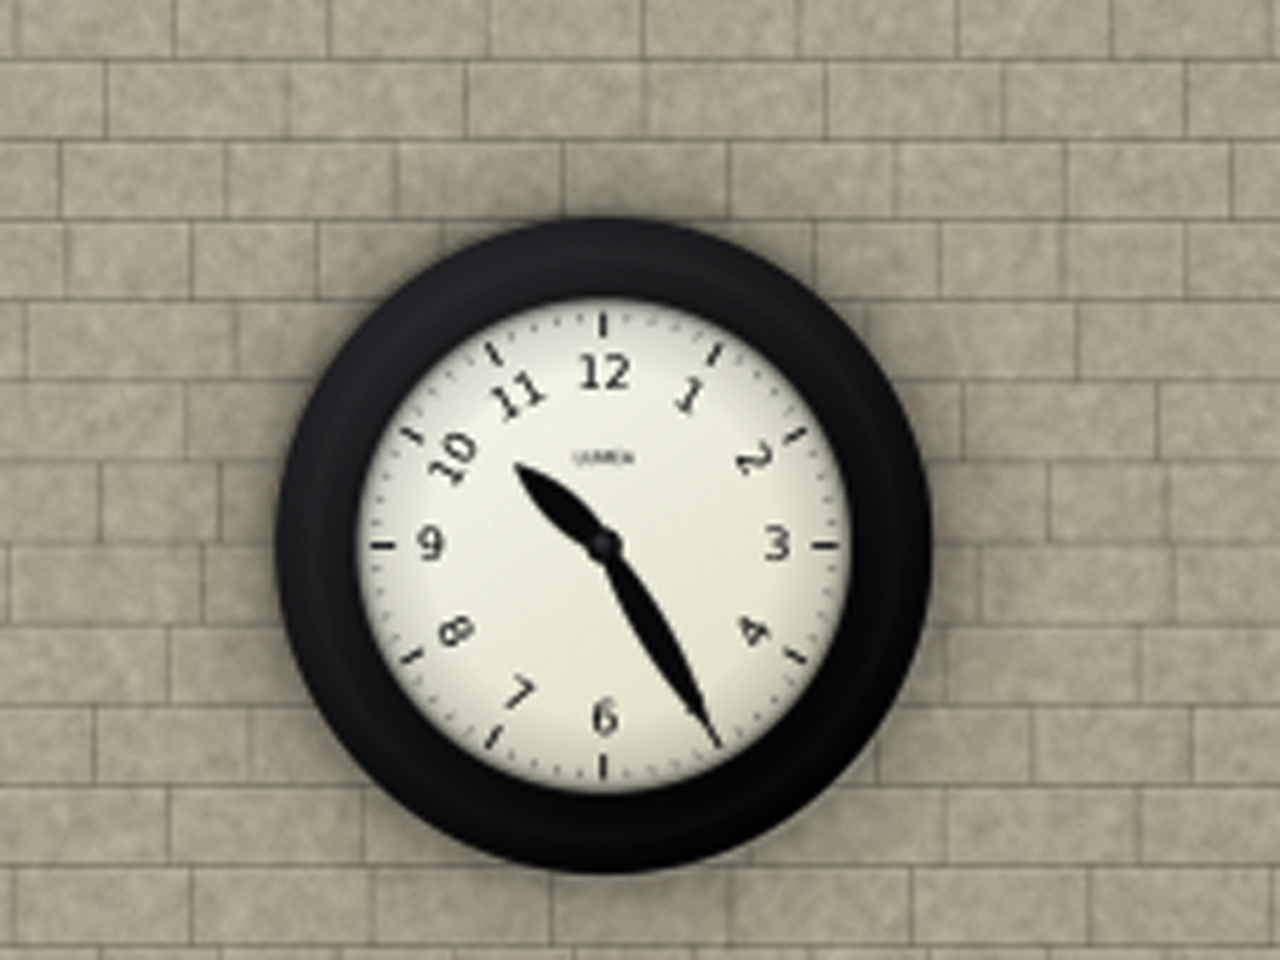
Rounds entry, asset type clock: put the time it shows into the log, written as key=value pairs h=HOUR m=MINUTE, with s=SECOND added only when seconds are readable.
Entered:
h=10 m=25
